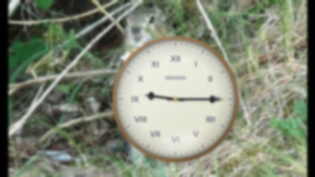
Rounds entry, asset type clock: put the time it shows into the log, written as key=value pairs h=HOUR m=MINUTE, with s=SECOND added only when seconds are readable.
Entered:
h=9 m=15
